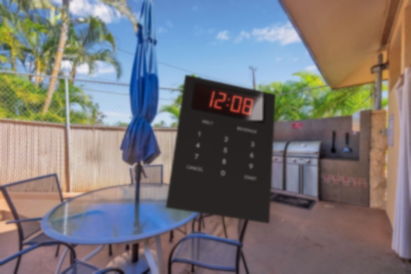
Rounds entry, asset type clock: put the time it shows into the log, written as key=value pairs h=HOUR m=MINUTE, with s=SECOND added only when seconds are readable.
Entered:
h=12 m=8
